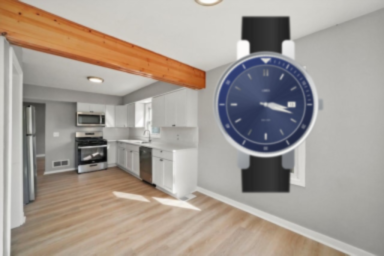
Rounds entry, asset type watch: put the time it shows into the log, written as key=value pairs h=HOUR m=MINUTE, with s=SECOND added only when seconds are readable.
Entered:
h=3 m=18
